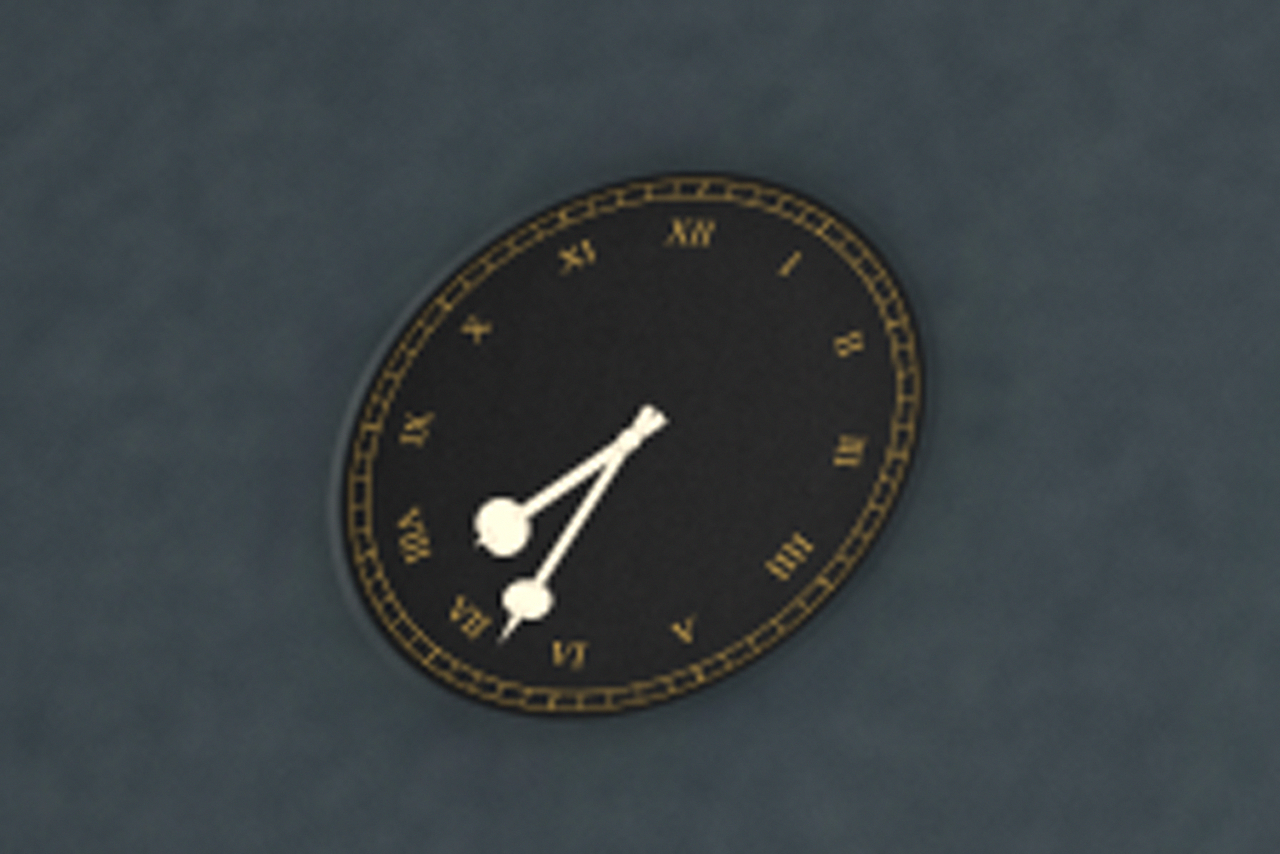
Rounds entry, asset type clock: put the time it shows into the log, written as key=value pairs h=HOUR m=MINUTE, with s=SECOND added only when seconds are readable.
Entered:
h=7 m=33
